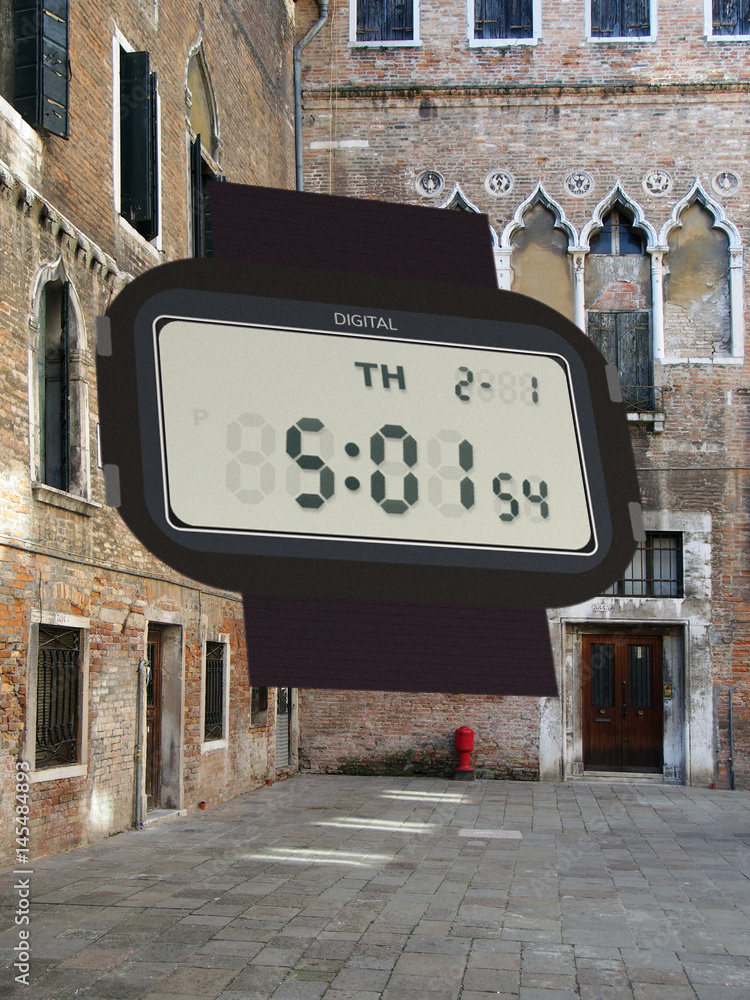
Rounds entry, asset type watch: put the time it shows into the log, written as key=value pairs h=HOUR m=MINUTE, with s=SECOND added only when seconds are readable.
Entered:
h=5 m=1 s=54
